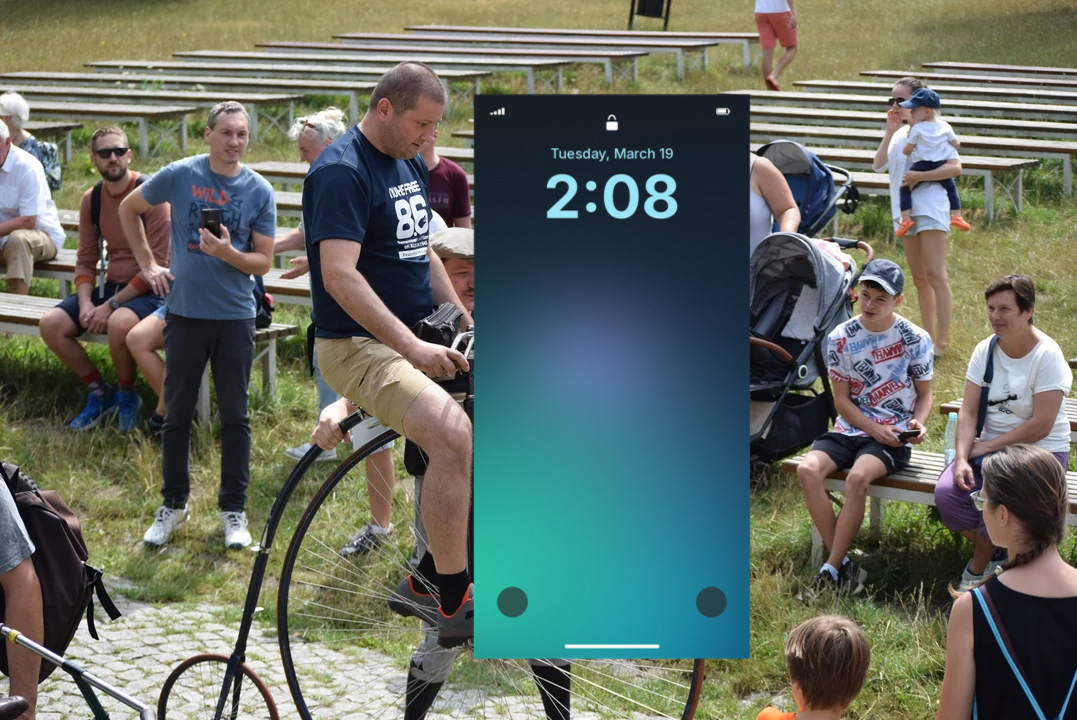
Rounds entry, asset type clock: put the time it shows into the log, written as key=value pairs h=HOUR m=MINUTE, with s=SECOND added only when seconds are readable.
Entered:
h=2 m=8
